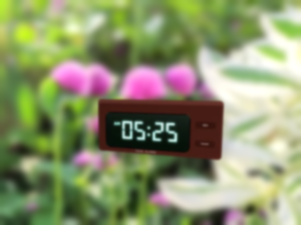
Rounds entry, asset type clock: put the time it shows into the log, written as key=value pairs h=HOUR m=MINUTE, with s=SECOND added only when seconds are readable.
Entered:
h=5 m=25
